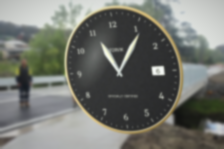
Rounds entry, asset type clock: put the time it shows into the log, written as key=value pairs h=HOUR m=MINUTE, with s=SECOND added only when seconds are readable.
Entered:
h=11 m=6
